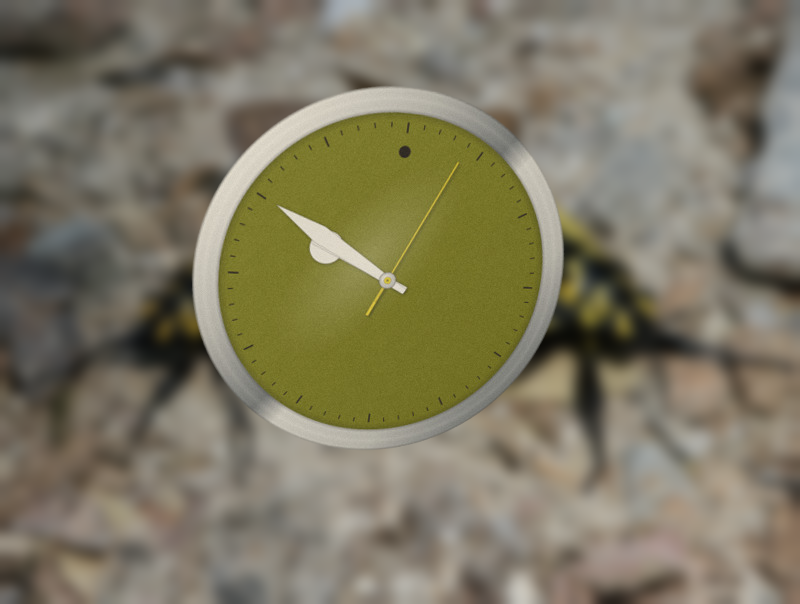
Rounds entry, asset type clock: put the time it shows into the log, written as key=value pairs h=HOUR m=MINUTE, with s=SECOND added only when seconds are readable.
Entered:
h=9 m=50 s=4
